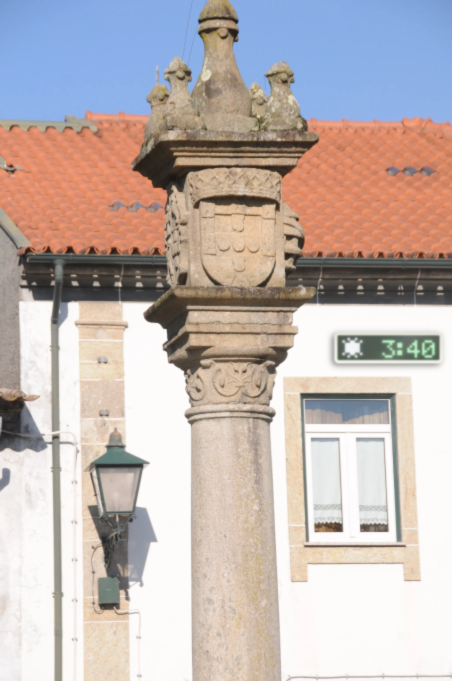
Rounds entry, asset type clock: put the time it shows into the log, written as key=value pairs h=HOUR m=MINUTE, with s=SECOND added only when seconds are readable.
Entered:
h=3 m=40
